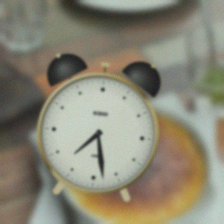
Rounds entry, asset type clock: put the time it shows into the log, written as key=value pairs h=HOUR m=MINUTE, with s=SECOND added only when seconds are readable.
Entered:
h=7 m=28
